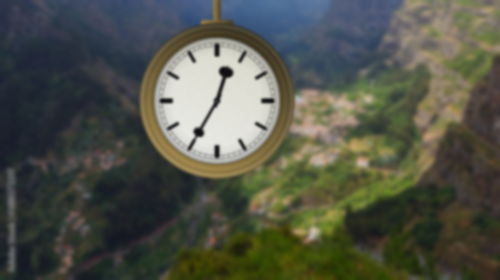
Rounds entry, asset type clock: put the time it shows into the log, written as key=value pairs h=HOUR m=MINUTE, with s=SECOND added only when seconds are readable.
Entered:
h=12 m=35
